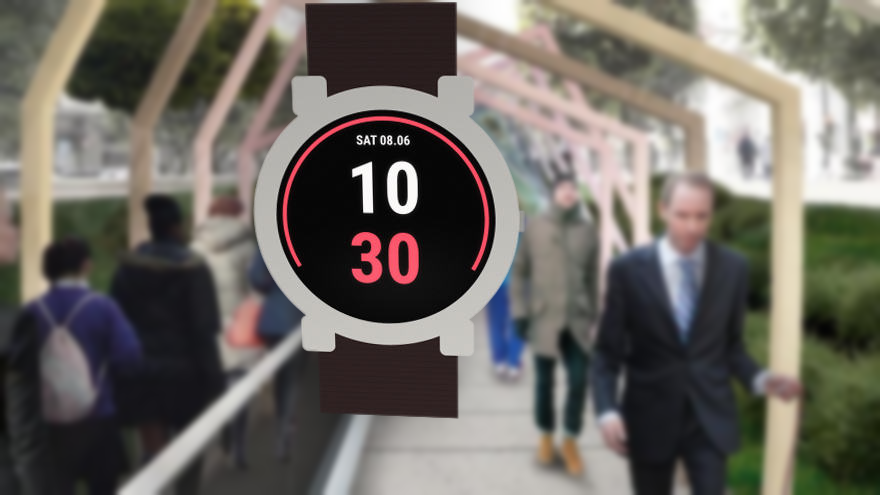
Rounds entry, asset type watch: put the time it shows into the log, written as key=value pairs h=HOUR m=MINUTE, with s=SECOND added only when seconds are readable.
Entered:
h=10 m=30
